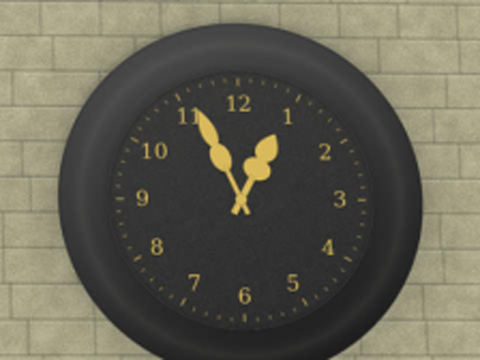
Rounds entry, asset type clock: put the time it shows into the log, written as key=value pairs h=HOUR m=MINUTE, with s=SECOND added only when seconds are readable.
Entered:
h=12 m=56
